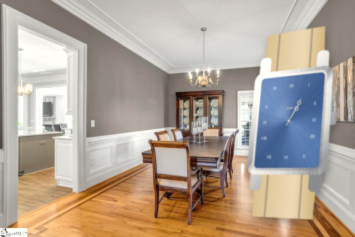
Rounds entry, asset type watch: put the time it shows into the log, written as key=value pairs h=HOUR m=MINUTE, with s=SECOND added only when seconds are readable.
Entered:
h=1 m=5
